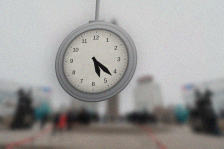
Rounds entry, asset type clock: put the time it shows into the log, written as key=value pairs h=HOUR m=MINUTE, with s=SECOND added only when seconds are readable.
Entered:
h=5 m=22
